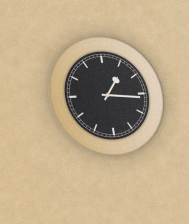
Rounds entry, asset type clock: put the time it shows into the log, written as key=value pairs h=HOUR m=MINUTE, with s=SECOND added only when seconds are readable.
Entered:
h=1 m=16
